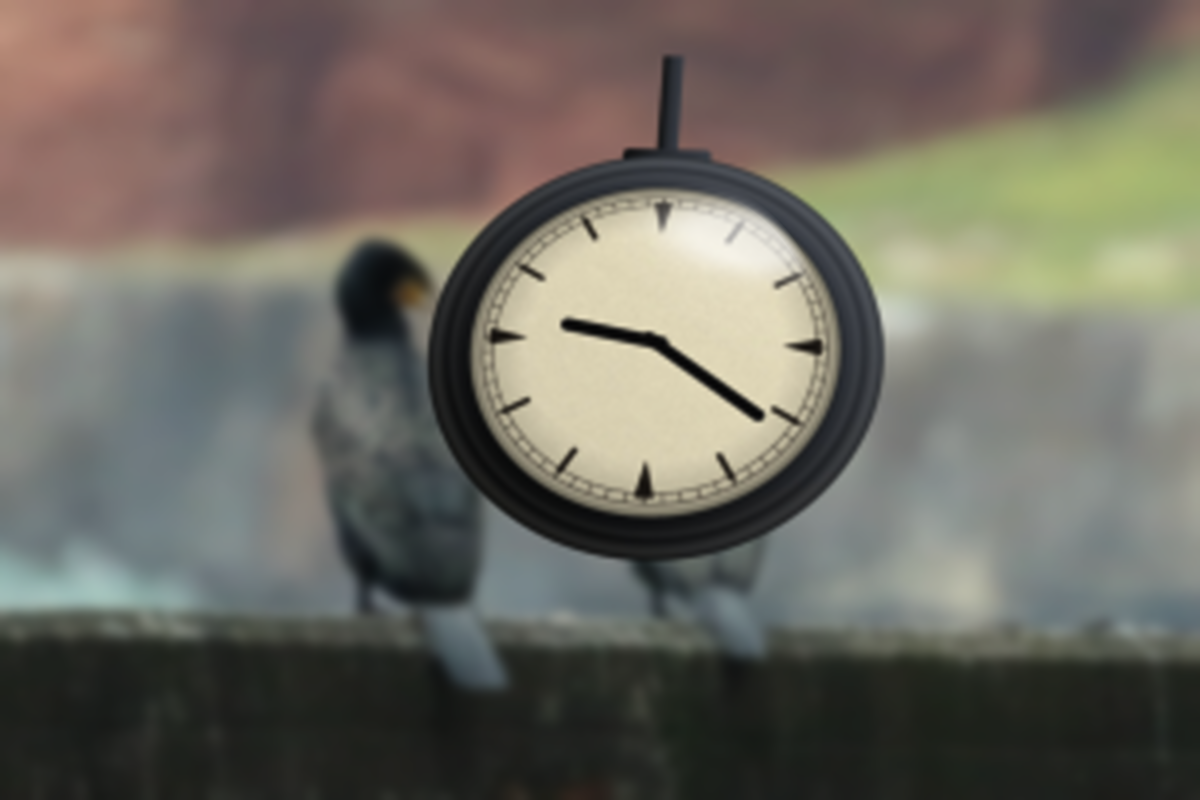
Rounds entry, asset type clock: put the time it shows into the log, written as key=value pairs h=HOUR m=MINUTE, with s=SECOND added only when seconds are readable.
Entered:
h=9 m=21
